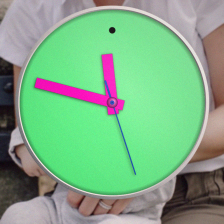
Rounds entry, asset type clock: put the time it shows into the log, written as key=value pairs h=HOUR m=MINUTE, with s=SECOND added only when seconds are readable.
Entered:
h=11 m=47 s=27
